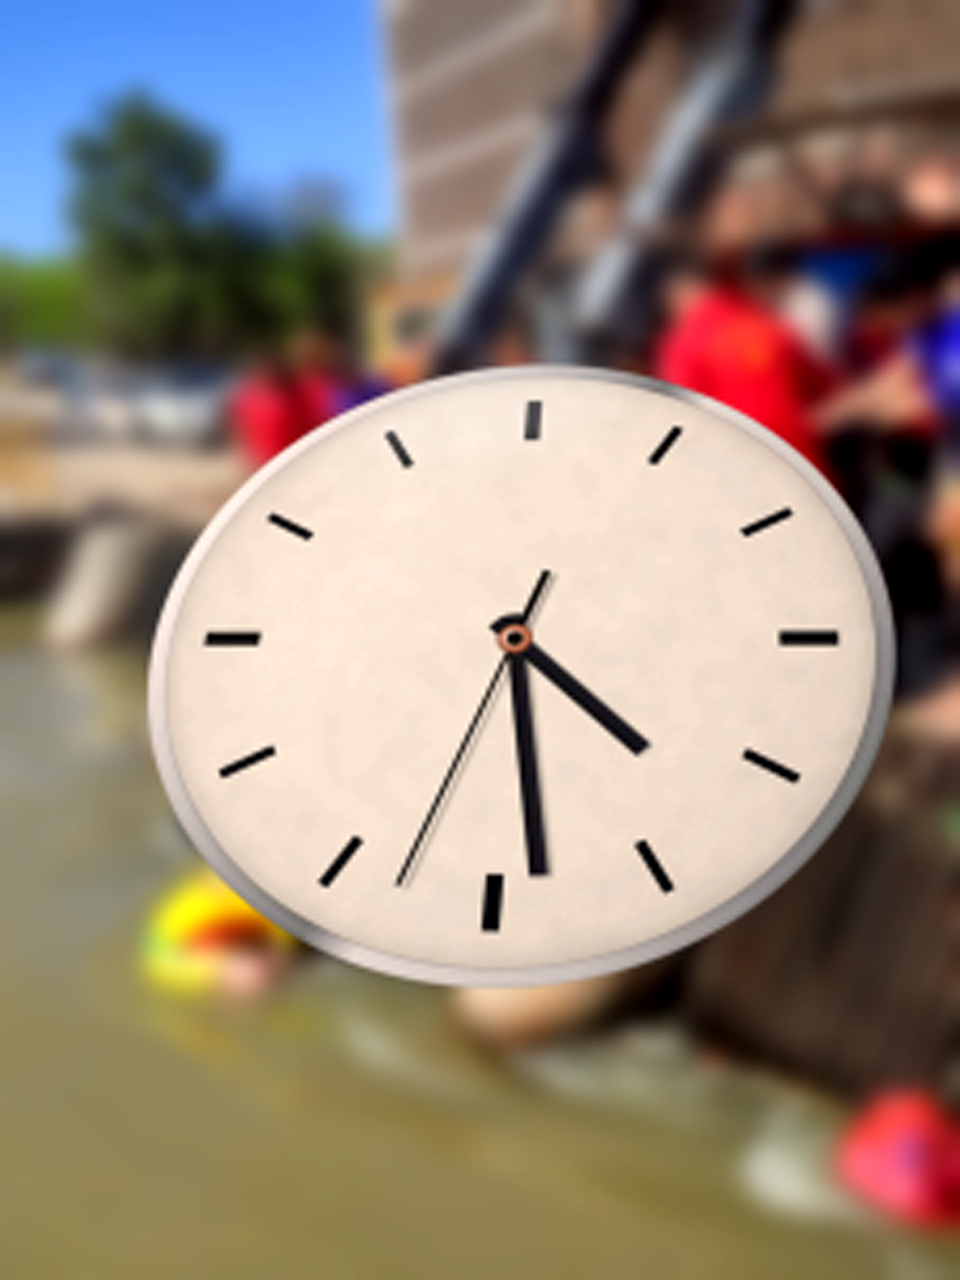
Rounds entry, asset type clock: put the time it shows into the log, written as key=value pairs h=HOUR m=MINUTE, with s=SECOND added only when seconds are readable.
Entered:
h=4 m=28 s=33
